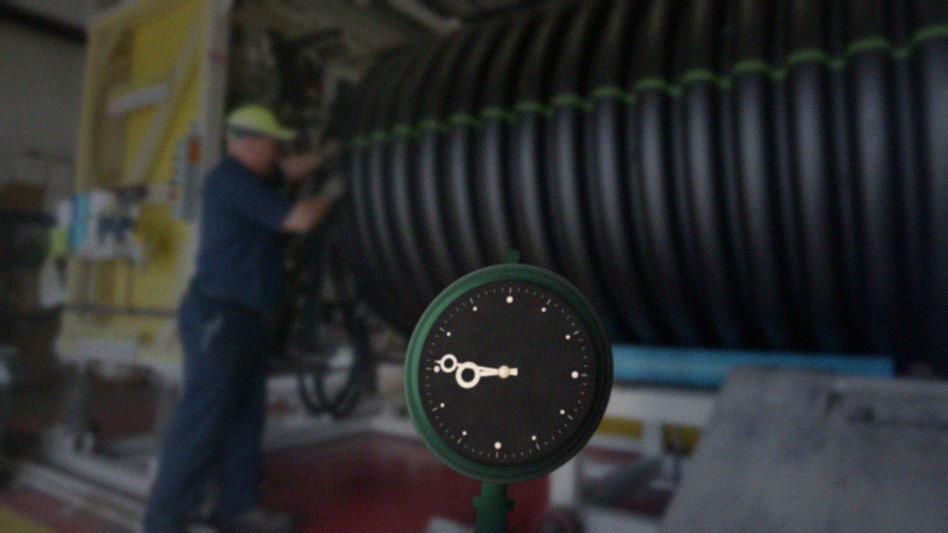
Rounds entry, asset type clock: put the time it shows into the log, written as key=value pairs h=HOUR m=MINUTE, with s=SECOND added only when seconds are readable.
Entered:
h=8 m=46
